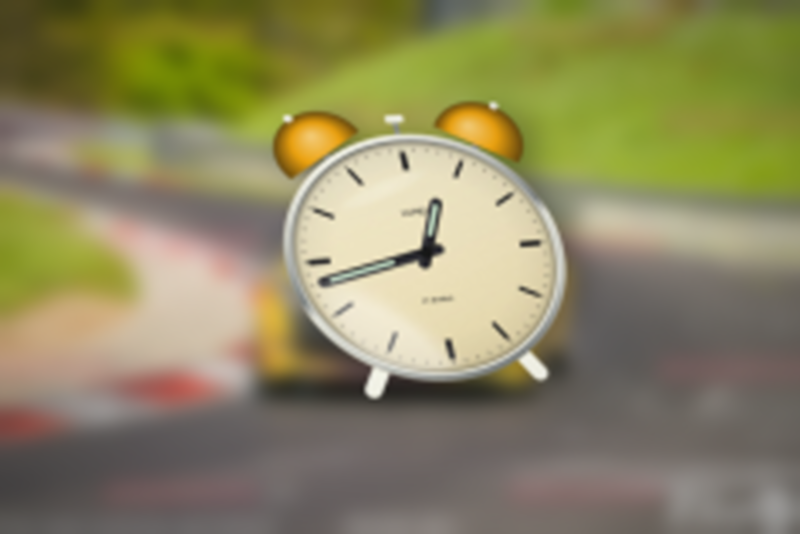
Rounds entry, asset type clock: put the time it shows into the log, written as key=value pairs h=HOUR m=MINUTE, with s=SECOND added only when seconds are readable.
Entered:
h=12 m=43
